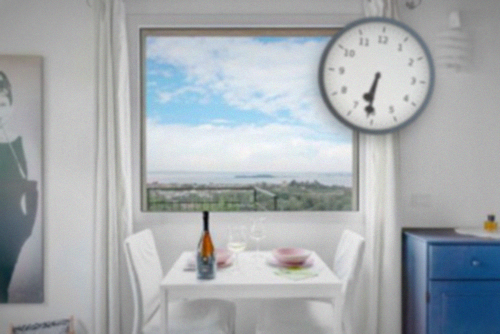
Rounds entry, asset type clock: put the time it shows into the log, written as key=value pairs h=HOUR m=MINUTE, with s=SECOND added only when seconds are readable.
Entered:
h=6 m=31
